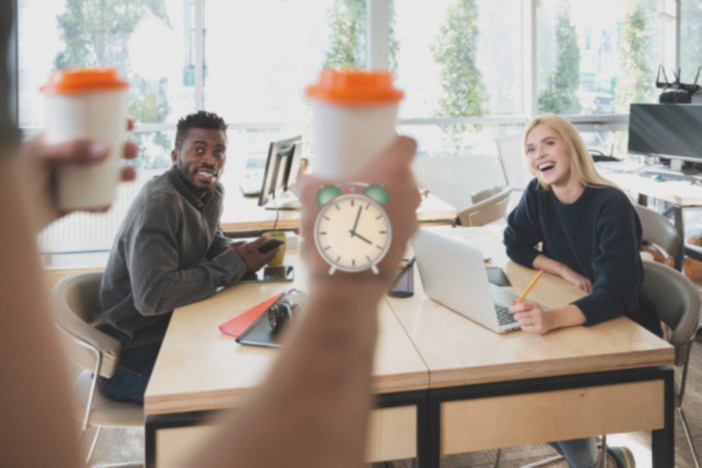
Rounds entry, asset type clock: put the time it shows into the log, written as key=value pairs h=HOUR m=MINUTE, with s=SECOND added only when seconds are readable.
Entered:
h=4 m=3
